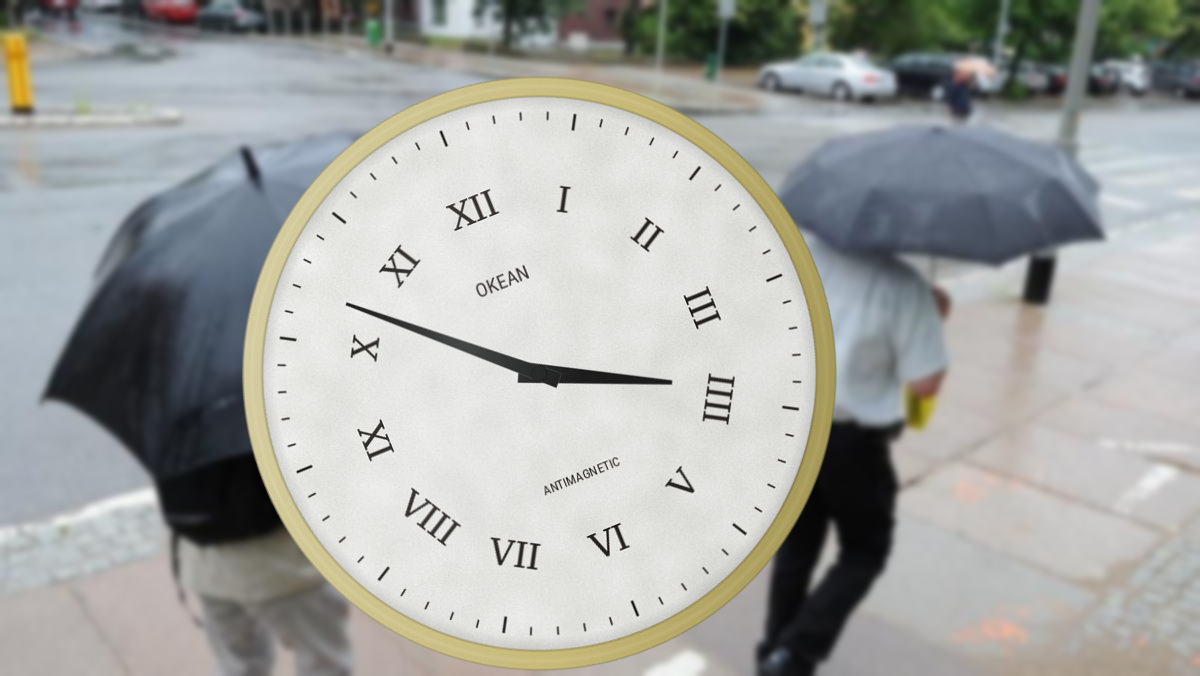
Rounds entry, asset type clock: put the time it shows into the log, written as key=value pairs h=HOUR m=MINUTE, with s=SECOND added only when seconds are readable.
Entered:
h=3 m=52
